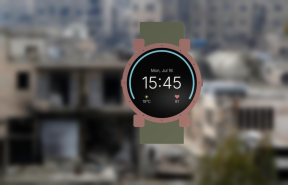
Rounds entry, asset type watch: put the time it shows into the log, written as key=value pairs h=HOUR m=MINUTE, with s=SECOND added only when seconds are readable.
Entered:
h=15 m=45
